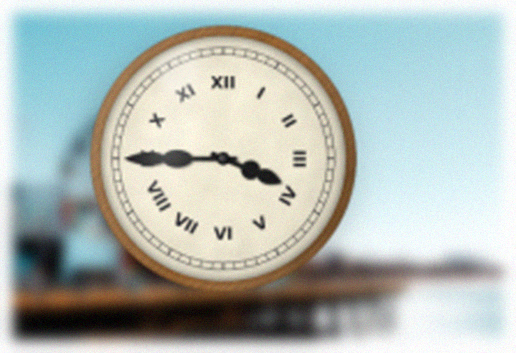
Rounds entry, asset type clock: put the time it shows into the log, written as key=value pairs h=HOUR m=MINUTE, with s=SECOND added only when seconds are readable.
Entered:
h=3 m=45
